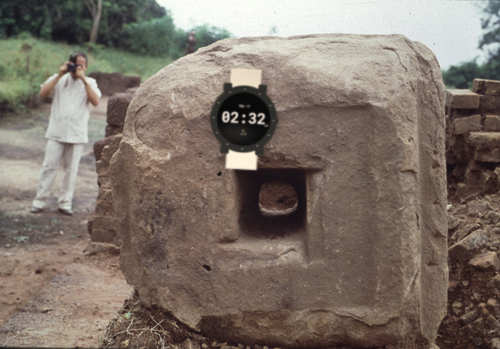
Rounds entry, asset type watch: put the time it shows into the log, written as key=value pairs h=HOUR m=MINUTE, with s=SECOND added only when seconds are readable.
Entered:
h=2 m=32
